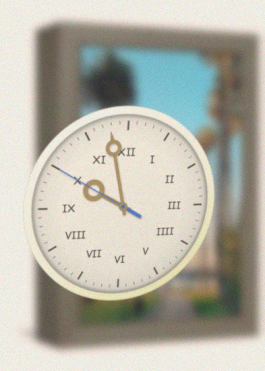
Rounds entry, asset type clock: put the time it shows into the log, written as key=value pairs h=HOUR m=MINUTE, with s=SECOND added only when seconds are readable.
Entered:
h=9 m=57 s=50
